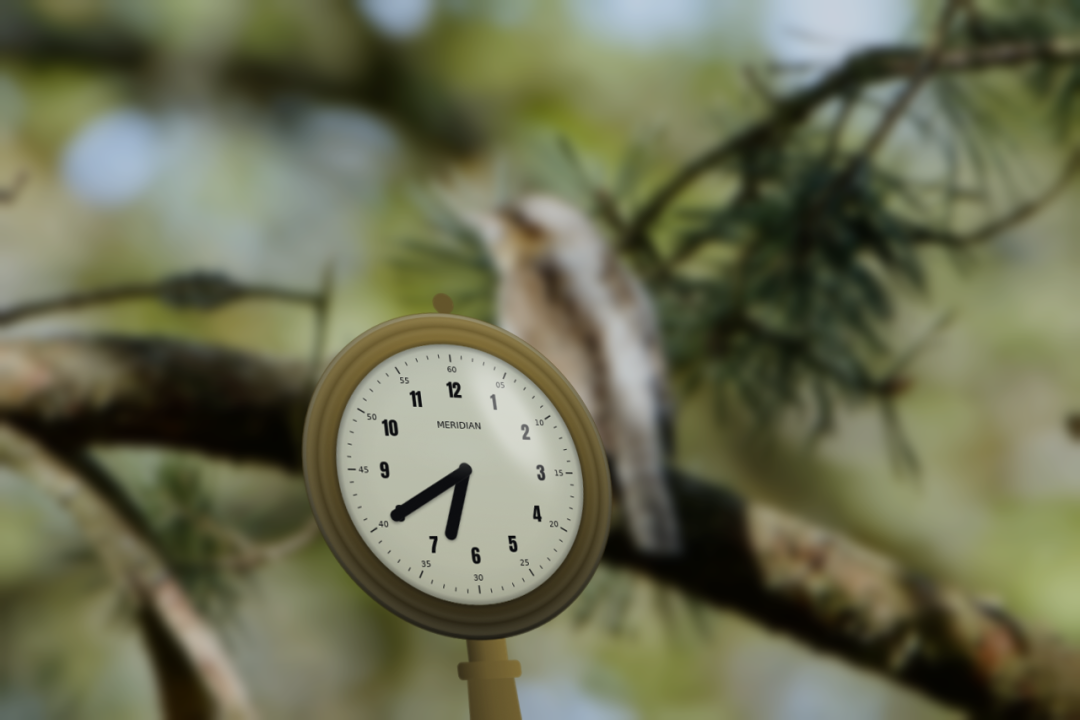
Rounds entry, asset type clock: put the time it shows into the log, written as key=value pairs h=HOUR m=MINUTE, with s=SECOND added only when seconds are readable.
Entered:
h=6 m=40
